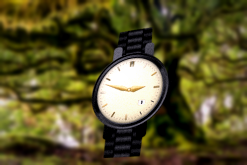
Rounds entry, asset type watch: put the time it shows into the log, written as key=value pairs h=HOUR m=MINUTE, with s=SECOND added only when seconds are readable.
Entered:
h=2 m=48
